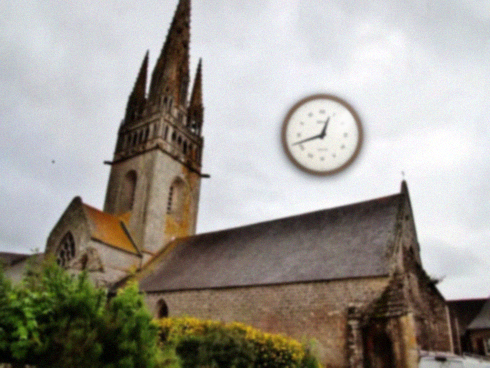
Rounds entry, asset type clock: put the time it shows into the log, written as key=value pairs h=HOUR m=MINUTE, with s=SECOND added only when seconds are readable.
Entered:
h=12 m=42
